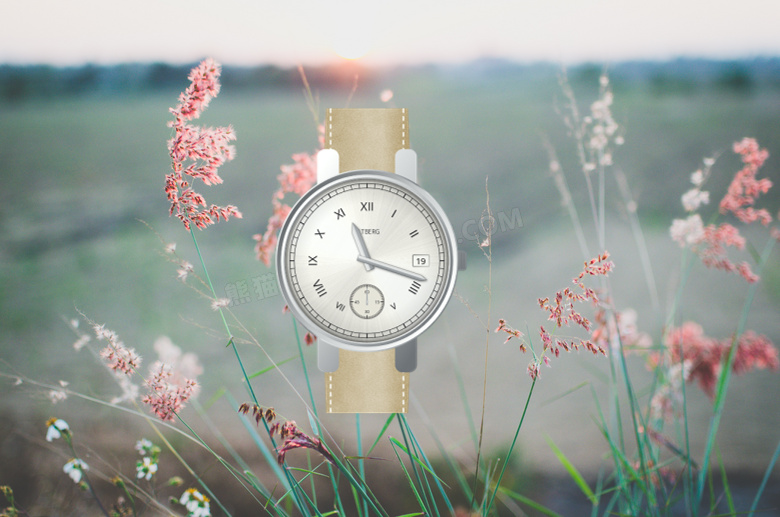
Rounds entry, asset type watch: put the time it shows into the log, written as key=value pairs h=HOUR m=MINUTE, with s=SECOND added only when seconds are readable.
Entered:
h=11 m=18
